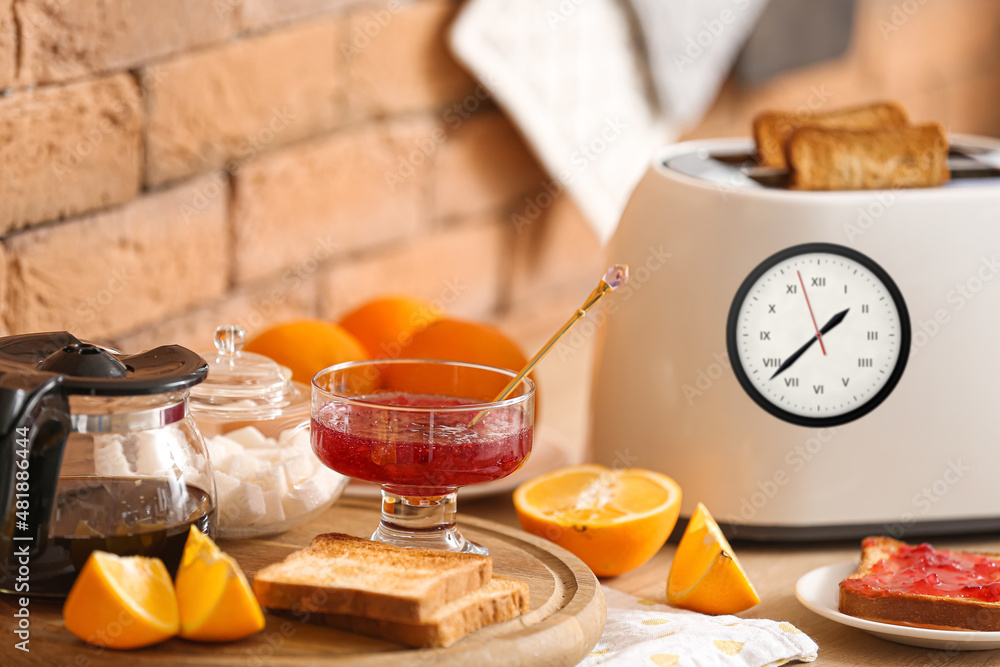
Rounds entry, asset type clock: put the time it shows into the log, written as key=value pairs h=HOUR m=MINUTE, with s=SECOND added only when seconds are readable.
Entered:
h=1 m=37 s=57
